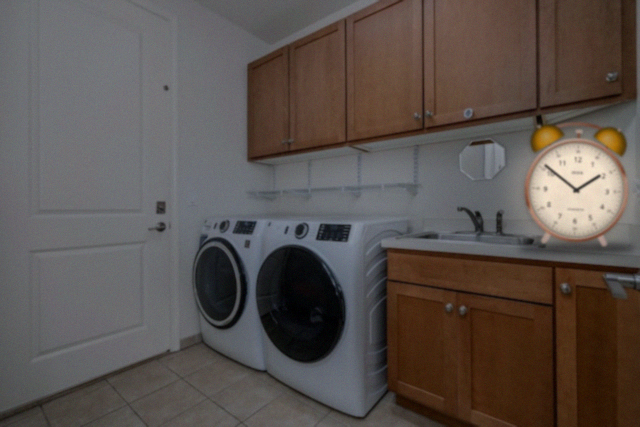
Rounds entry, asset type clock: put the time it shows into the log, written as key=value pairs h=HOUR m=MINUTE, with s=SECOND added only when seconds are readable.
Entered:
h=1 m=51
